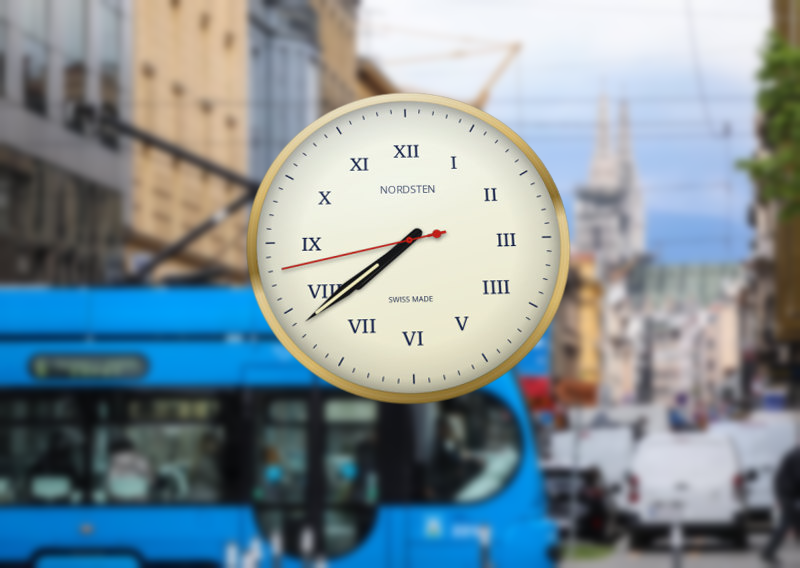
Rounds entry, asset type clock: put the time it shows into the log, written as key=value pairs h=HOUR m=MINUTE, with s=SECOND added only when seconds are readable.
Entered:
h=7 m=38 s=43
